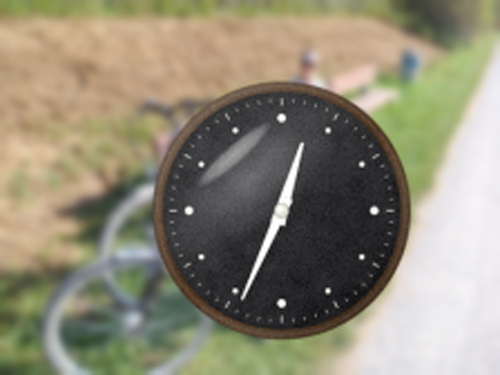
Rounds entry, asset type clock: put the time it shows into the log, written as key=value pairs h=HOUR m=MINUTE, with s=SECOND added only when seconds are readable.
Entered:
h=12 m=34
